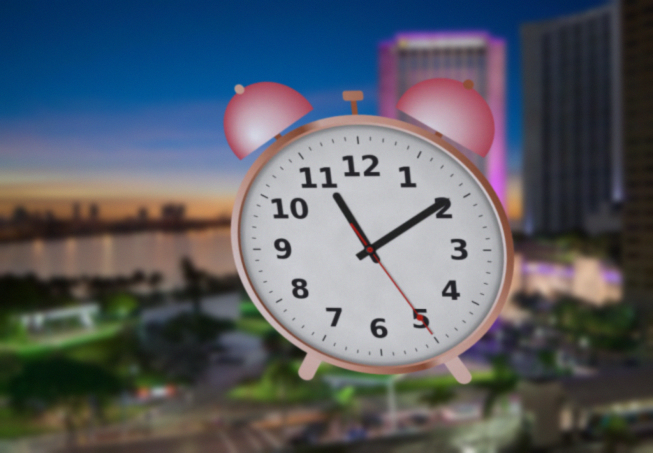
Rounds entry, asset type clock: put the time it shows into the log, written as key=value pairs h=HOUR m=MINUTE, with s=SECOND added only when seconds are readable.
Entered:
h=11 m=9 s=25
